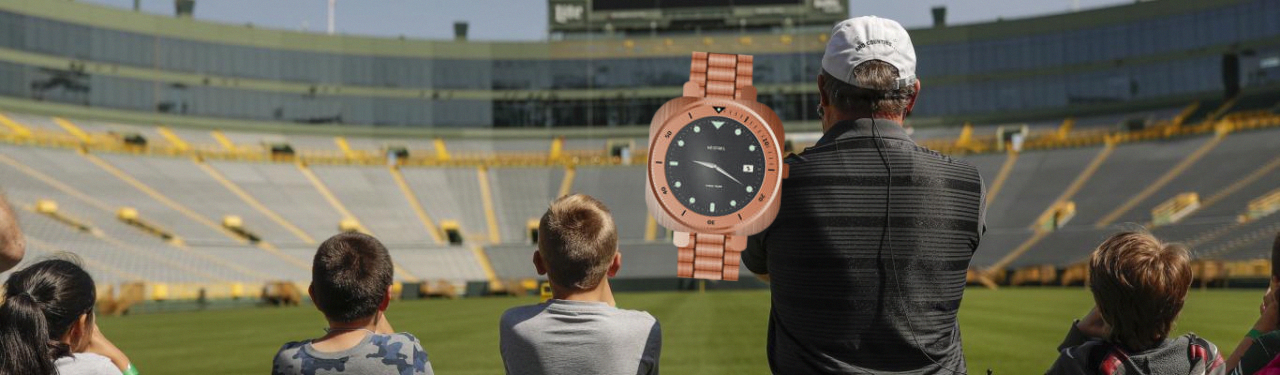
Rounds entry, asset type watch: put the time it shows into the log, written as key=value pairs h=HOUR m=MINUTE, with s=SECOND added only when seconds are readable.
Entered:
h=9 m=20
